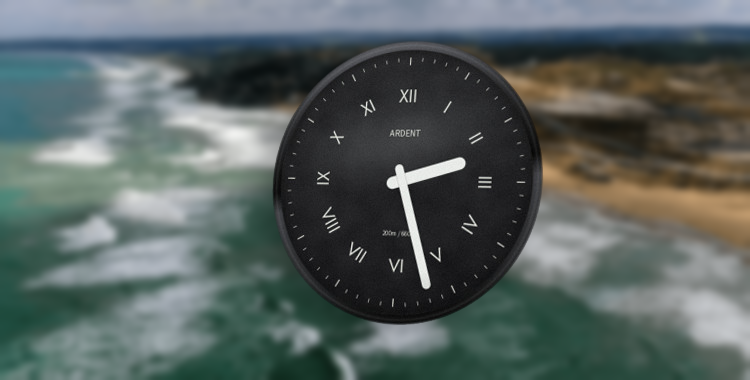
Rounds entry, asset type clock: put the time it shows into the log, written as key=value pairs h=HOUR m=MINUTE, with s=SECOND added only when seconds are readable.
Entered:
h=2 m=27
